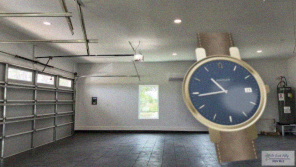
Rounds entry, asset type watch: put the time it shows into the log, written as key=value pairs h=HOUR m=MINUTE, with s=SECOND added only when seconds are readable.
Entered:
h=10 m=44
